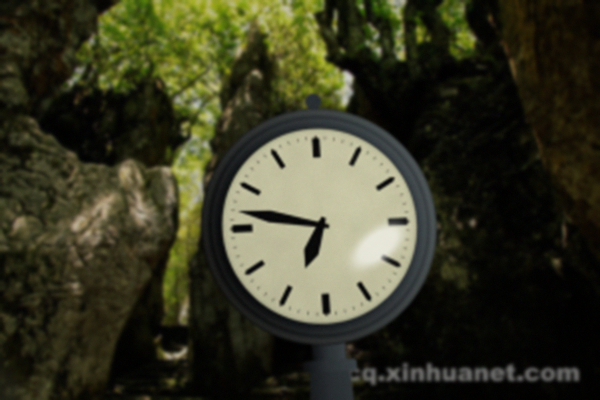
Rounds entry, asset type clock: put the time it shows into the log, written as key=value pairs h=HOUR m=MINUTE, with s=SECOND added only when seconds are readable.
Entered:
h=6 m=47
